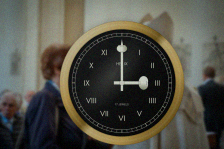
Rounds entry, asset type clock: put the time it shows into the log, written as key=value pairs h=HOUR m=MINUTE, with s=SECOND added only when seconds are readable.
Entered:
h=3 m=0
